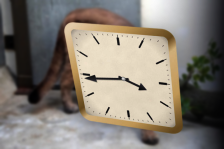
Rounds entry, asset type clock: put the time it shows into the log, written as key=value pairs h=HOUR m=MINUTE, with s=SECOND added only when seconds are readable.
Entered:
h=3 m=44
